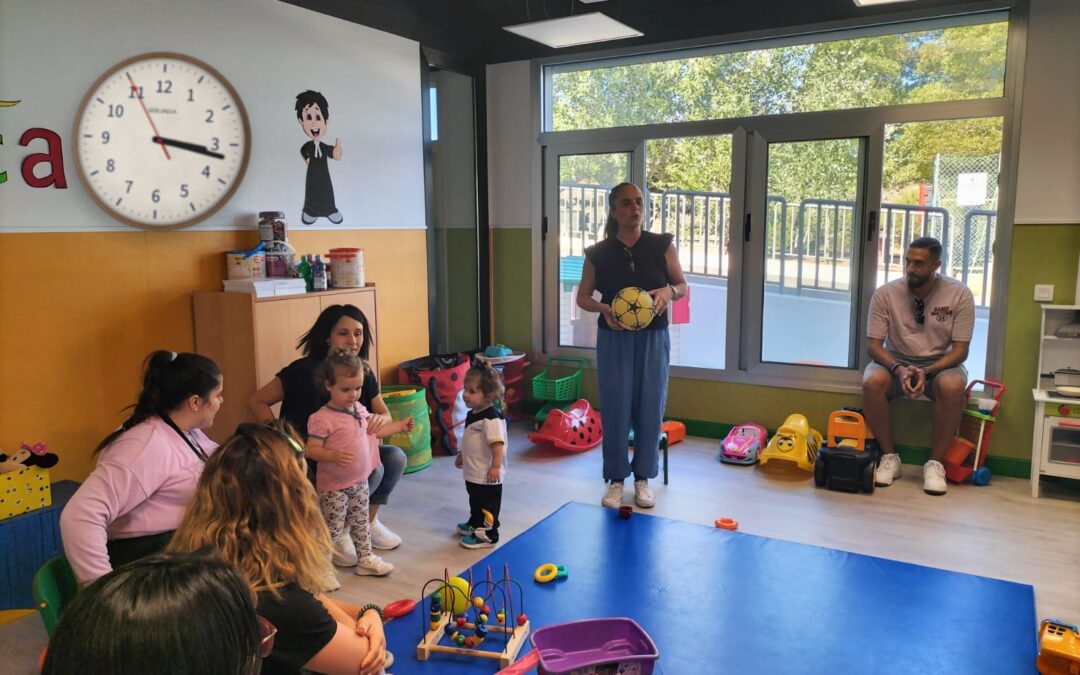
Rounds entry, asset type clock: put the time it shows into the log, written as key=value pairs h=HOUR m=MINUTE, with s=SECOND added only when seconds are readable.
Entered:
h=3 m=16 s=55
